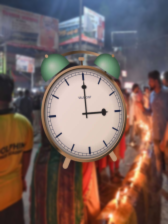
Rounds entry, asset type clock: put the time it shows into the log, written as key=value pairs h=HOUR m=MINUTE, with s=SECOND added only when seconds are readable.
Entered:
h=3 m=0
